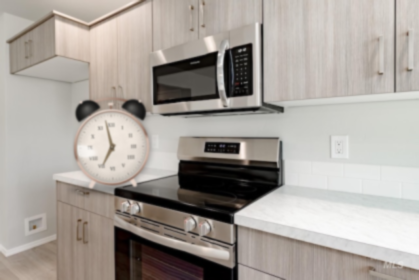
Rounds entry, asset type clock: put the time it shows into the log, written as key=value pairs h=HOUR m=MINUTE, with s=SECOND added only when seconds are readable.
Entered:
h=6 m=58
